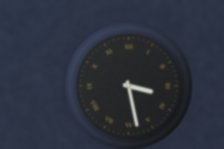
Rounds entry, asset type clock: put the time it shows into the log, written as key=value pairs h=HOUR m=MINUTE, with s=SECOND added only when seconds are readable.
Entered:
h=3 m=28
